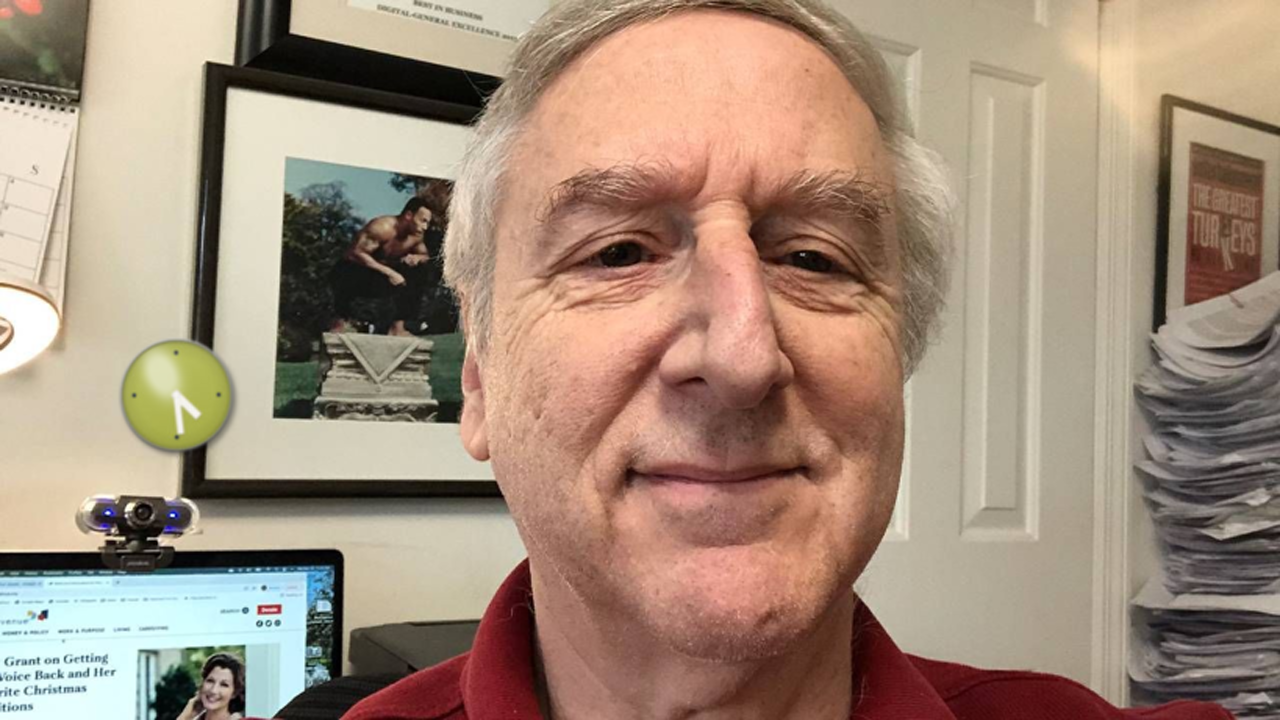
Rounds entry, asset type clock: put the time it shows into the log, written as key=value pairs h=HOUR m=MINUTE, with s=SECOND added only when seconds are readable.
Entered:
h=4 m=29
